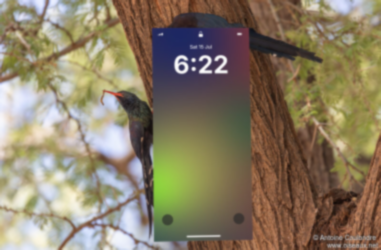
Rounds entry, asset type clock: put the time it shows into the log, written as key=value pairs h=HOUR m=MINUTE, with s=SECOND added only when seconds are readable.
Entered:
h=6 m=22
